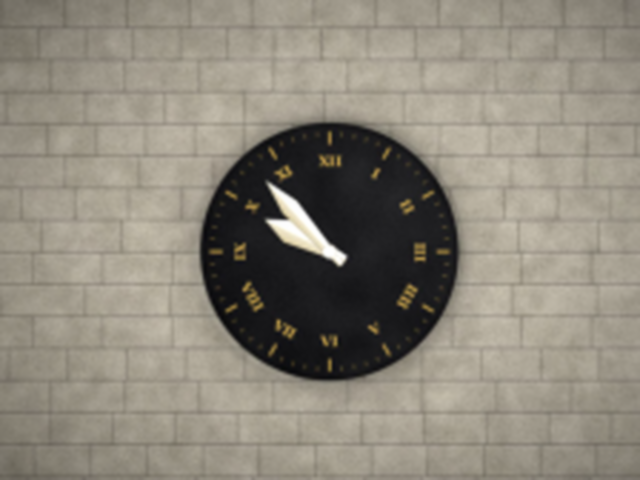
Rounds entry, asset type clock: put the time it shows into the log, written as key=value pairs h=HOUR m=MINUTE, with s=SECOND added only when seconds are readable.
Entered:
h=9 m=53
